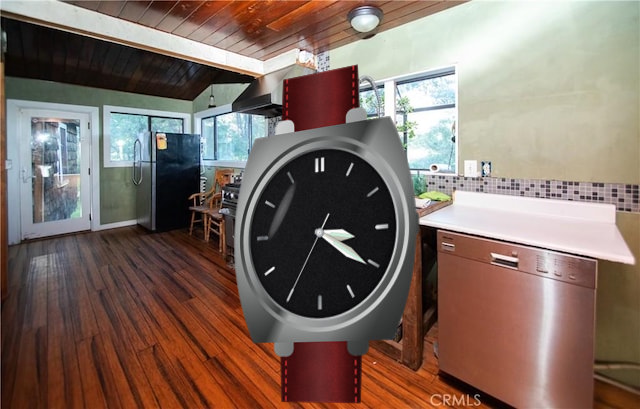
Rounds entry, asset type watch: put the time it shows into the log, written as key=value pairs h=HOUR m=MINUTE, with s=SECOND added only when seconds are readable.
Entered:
h=3 m=20 s=35
